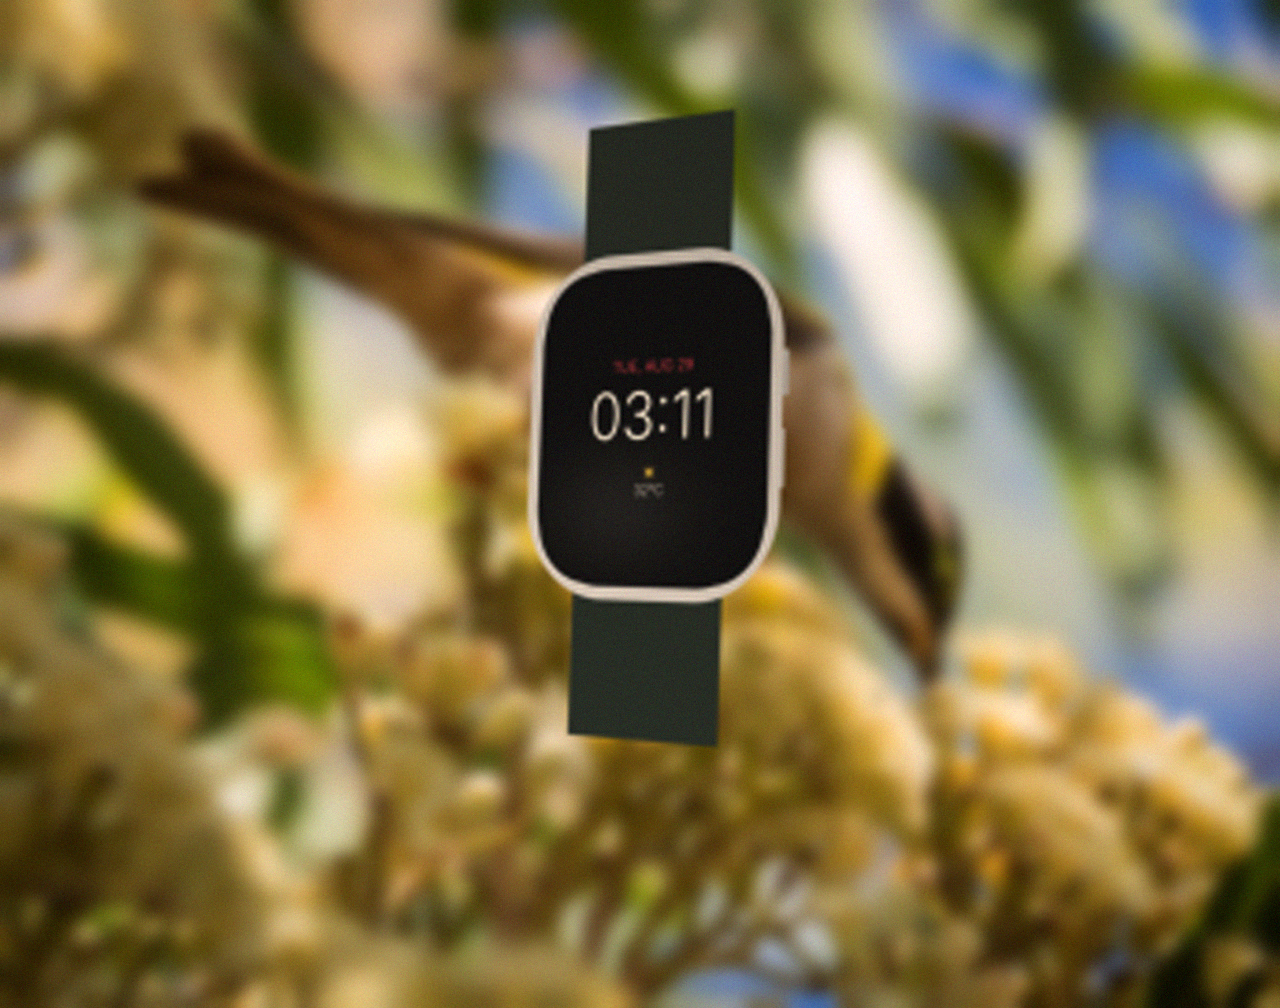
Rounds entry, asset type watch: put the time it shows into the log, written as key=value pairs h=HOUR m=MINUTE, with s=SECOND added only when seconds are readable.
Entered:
h=3 m=11
